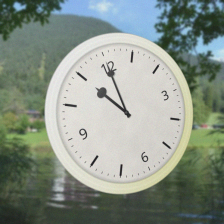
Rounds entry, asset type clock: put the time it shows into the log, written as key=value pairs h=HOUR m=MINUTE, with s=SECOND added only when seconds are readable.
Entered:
h=11 m=0
